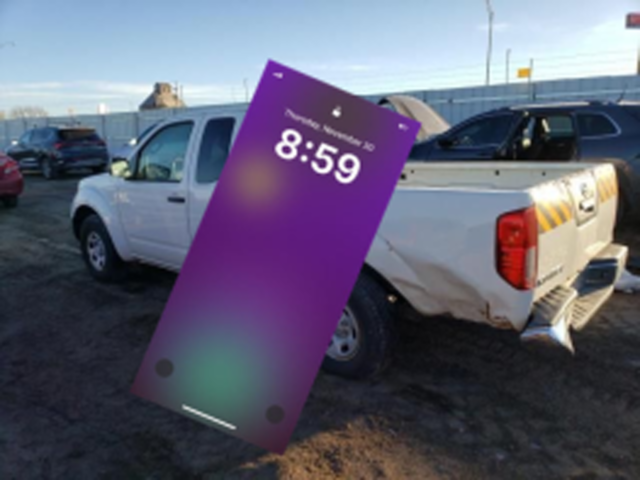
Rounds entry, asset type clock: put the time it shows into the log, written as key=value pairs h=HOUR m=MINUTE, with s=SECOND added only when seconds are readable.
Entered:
h=8 m=59
